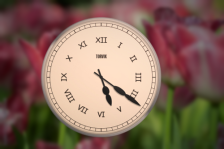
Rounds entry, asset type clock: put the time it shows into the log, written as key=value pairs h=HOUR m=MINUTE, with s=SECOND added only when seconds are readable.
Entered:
h=5 m=21
